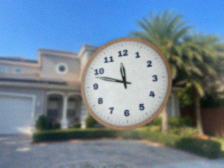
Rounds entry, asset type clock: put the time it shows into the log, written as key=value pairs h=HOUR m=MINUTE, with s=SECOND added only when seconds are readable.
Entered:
h=11 m=48
